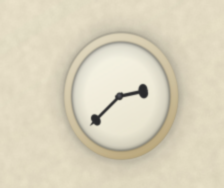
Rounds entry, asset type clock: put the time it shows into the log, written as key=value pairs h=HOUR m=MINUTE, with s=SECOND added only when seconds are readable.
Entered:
h=2 m=38
